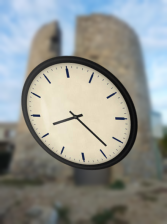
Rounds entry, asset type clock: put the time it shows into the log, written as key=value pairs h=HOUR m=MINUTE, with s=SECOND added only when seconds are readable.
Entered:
h=8 m=23
